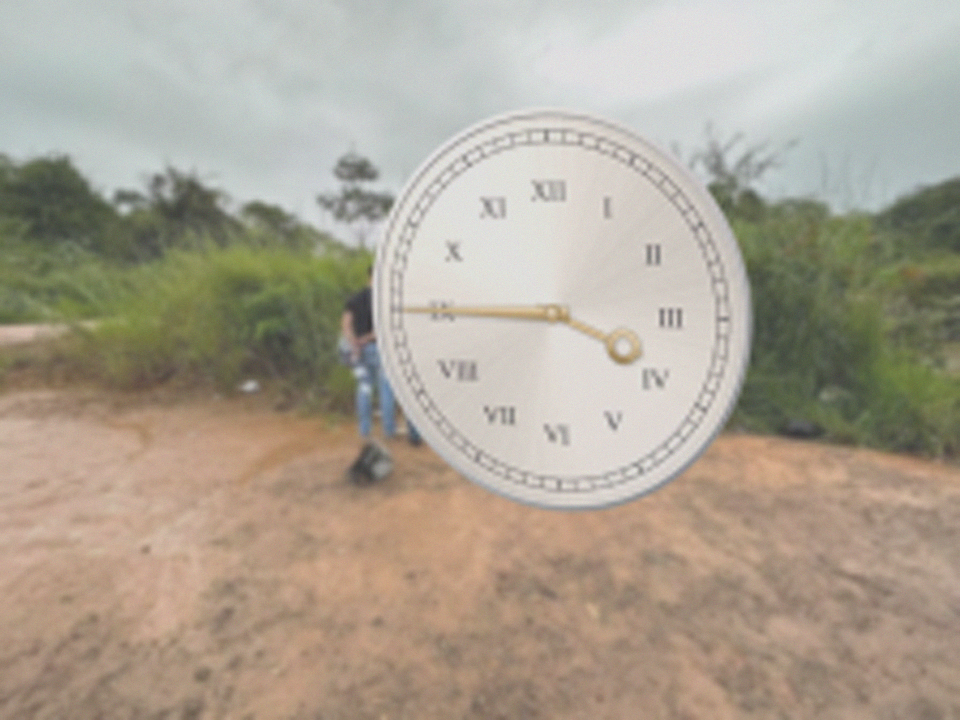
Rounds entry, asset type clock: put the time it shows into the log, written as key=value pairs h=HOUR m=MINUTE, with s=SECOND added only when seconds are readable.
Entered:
h=3 m=45
